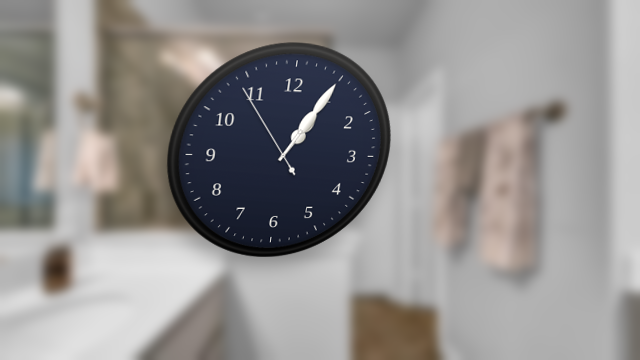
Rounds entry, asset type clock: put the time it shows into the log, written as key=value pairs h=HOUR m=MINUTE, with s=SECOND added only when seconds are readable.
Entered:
h=1 m=4 s=54
